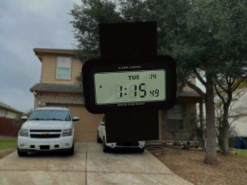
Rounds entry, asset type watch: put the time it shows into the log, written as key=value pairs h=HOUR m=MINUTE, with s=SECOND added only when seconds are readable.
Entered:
h=1 m=15 s=49
